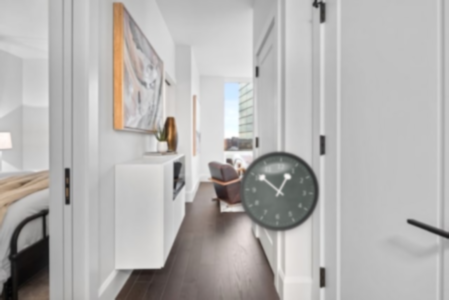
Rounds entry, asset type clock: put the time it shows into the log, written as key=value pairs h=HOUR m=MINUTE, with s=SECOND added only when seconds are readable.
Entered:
h=12 m=51
